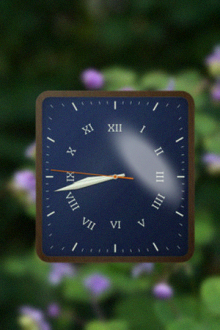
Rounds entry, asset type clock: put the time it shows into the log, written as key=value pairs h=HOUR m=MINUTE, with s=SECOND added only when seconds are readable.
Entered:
h=8 m=42 s=46
